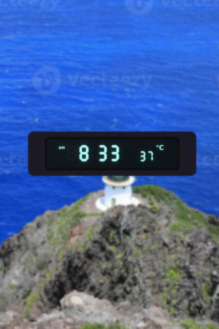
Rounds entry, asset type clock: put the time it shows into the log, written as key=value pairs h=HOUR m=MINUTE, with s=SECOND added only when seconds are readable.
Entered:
h=8 m=33
